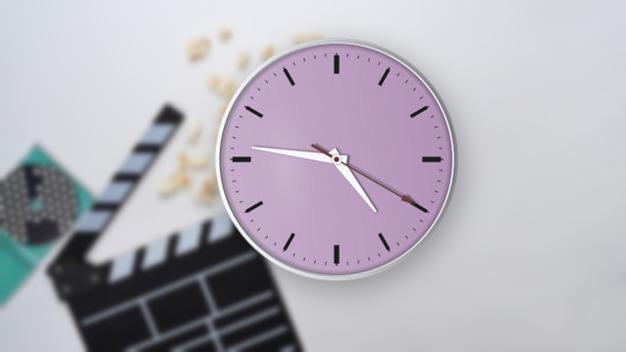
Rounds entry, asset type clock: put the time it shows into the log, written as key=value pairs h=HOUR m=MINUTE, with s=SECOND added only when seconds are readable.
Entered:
h=4 m=46 s=20
